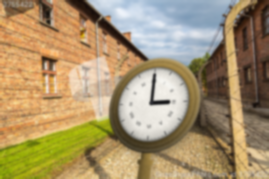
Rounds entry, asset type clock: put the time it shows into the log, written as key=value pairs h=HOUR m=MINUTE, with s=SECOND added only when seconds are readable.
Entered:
h=3 m=0
